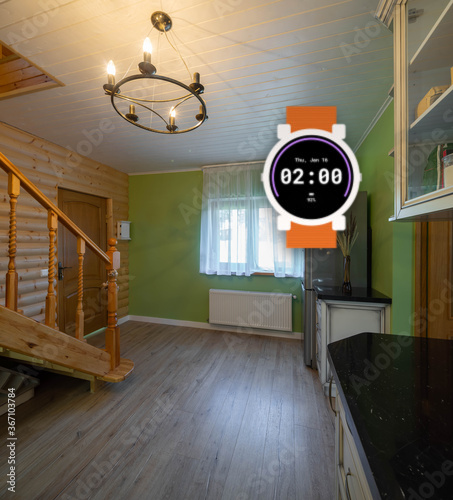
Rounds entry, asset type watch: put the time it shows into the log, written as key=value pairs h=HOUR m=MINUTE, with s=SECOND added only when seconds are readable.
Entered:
h=2 m=0
